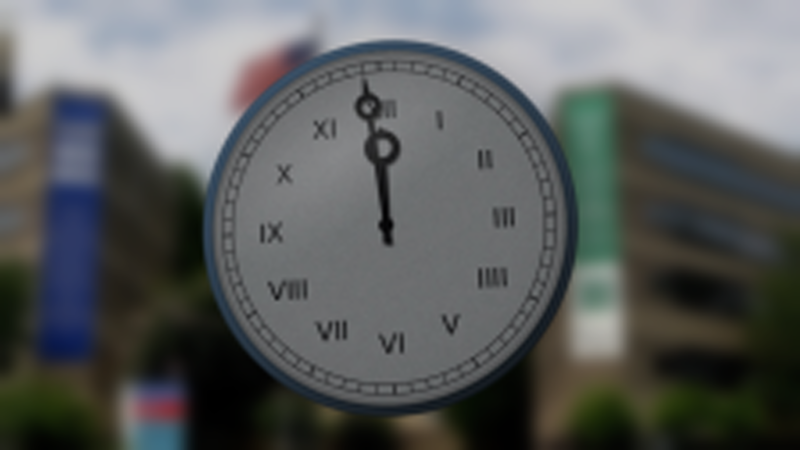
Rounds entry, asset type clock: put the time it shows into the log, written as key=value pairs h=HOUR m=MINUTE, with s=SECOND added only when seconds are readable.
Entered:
h=11 m=59
